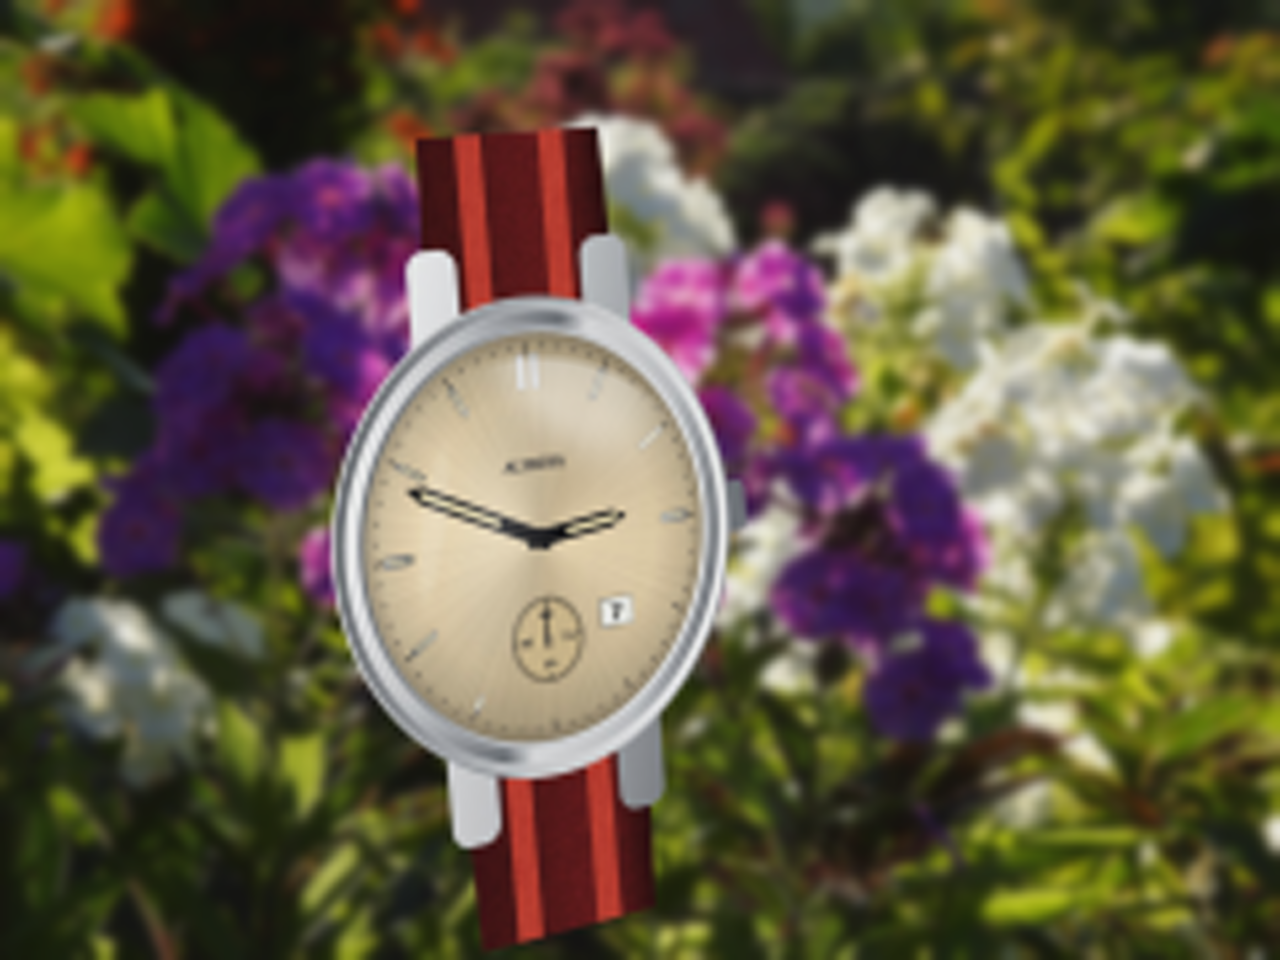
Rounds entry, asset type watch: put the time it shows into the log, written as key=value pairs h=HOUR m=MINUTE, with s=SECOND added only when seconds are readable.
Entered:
h=2 m=49
